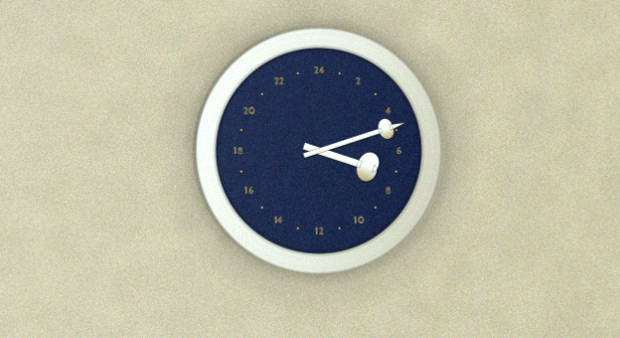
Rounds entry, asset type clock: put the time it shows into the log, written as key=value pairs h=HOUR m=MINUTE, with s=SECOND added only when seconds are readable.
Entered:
h=7 m=12
